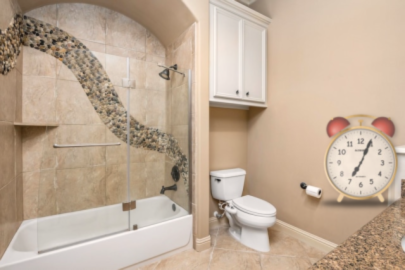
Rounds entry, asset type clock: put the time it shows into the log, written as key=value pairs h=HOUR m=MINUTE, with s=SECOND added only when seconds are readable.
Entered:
h=7 m=4
